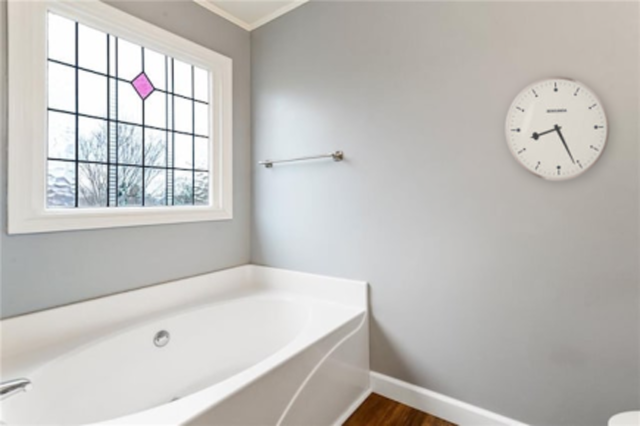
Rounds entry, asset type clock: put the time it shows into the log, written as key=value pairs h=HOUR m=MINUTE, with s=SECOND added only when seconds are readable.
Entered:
h=8 m=26
